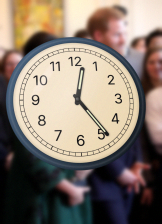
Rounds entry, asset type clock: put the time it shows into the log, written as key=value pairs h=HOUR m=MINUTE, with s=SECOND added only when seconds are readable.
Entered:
h=12 m=24
